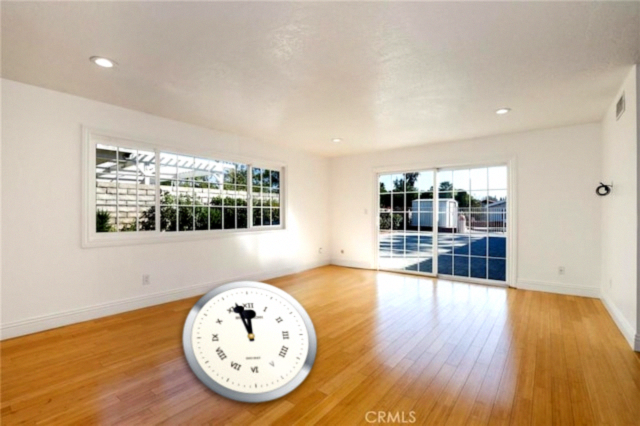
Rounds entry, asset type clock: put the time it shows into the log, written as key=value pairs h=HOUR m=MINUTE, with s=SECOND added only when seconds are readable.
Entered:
h=11 m=57
